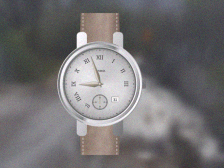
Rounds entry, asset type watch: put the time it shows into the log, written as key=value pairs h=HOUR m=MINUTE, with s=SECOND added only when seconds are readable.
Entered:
h=8 m=57
